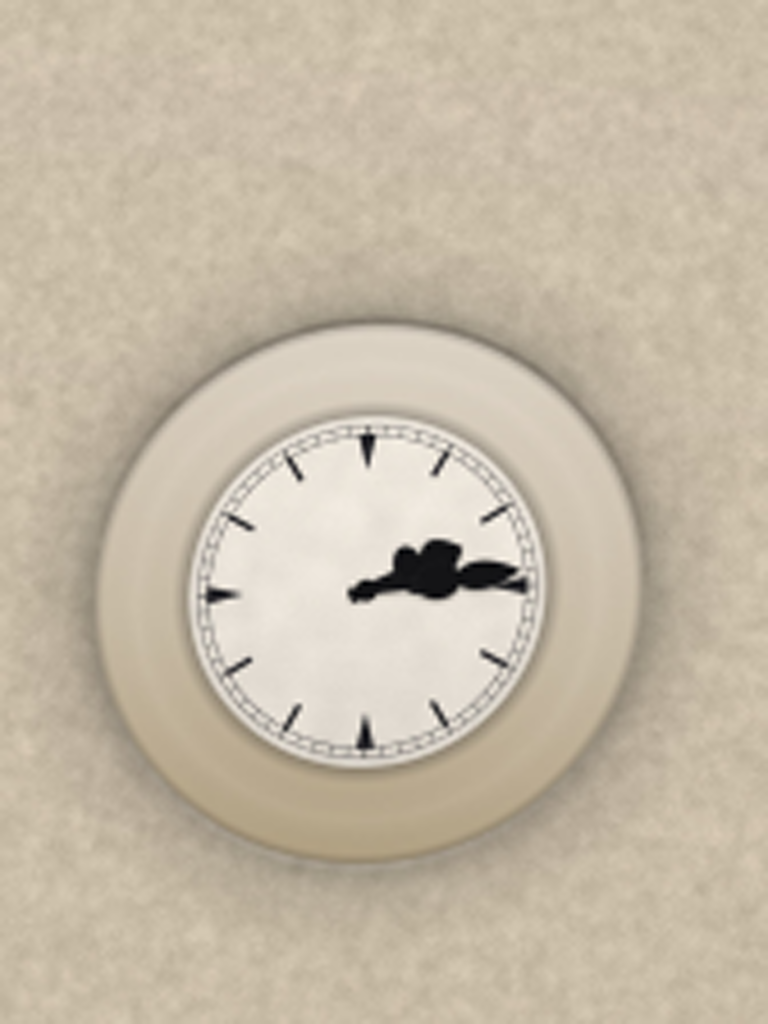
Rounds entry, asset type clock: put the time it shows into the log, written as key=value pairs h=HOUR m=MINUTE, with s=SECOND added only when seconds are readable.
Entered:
h=2 m=14
